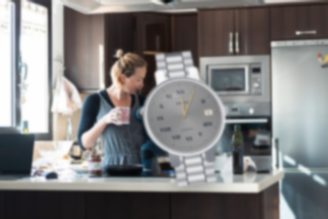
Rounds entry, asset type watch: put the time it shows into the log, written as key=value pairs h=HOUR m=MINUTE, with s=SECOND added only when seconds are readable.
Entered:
h=12 m=5
